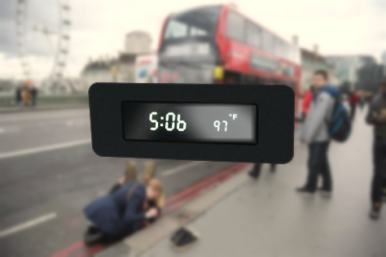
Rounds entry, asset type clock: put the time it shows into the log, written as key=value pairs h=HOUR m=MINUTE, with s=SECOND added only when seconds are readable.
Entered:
h=5 m=6
